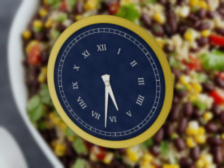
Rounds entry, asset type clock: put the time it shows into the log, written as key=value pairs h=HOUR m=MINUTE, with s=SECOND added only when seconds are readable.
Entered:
h=5 m=32
